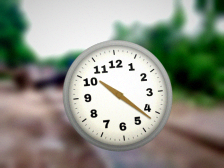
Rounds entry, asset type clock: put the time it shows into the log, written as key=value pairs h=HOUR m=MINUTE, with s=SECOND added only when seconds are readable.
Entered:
h=10 m=22
